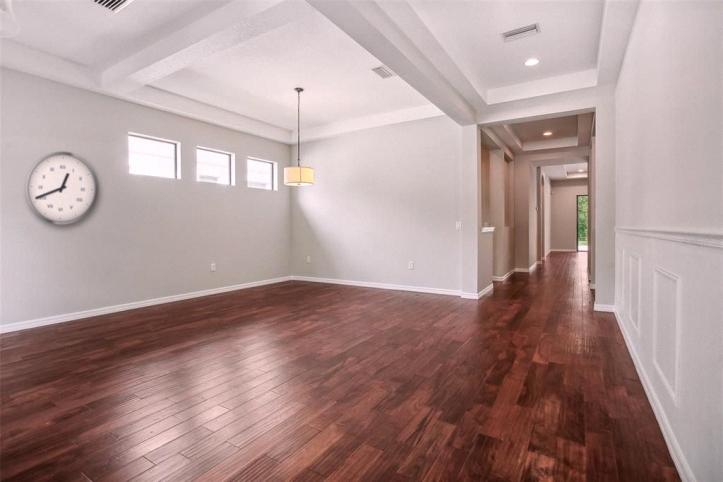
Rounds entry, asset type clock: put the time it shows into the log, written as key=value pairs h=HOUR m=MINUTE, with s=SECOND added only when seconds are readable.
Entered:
h=12 m=41
